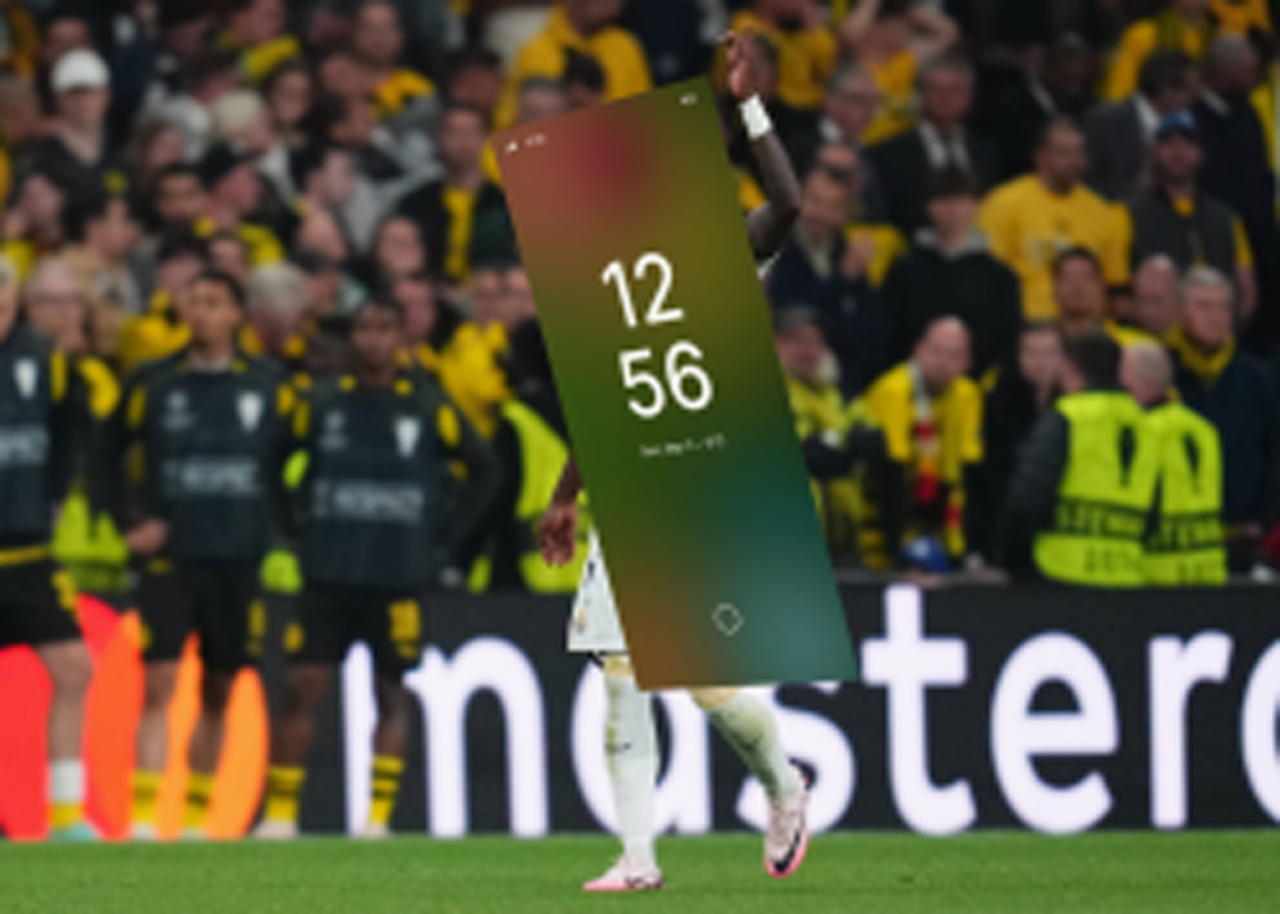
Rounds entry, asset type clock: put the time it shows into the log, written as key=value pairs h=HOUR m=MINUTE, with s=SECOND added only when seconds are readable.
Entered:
h=12 m=56
